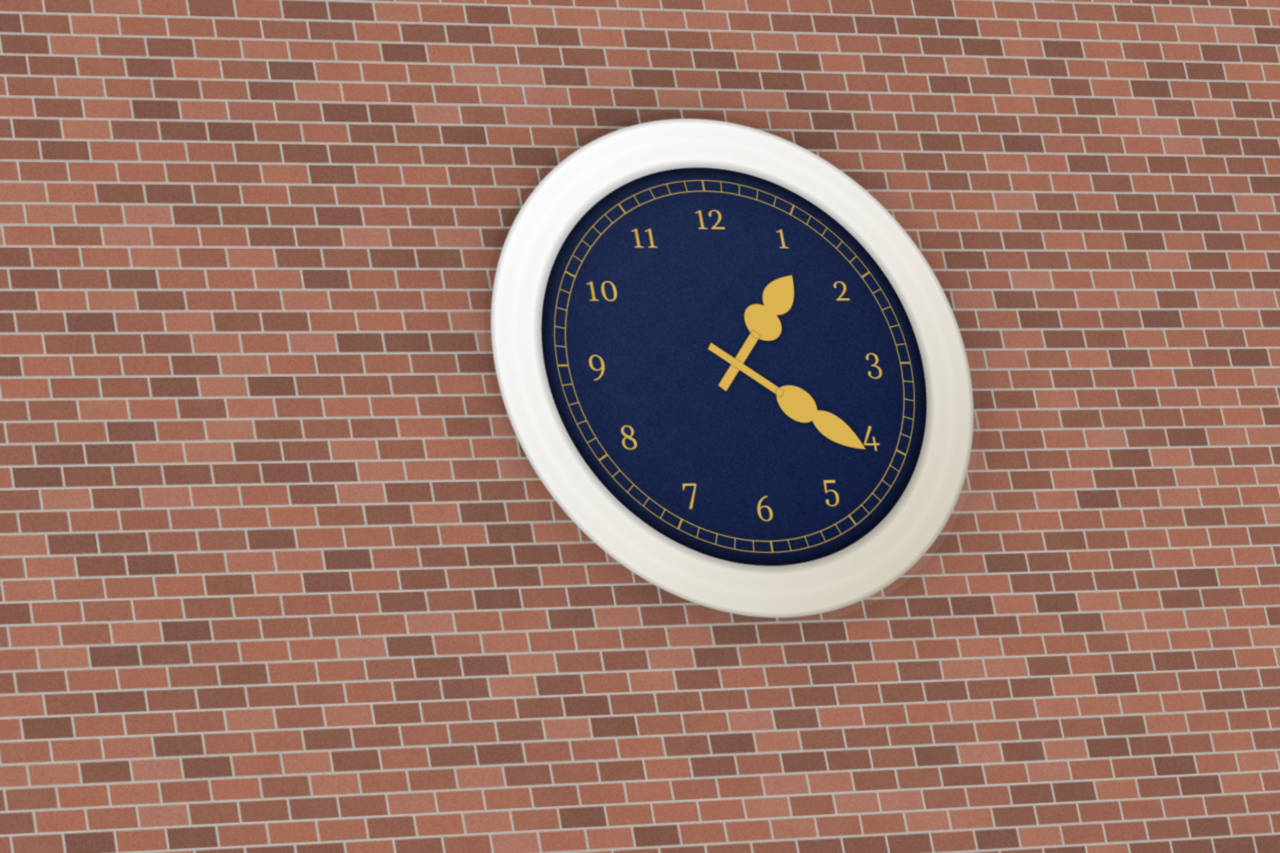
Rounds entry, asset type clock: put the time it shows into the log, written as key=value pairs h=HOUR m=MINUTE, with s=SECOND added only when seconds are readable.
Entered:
h=1 m=21
